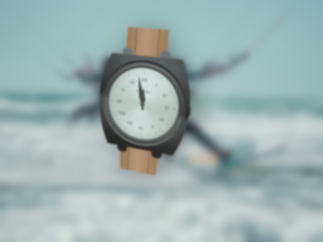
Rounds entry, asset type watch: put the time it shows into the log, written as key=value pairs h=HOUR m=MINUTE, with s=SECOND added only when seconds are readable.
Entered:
h=11 m=58
